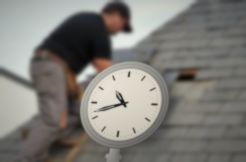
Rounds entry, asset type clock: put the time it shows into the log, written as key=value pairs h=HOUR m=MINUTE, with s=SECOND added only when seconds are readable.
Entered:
h=10 m=42
